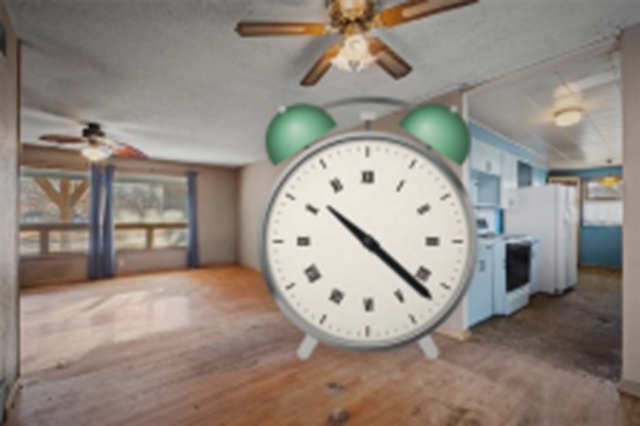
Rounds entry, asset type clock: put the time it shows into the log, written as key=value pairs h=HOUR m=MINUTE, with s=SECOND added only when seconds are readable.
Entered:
h=10 m=22
